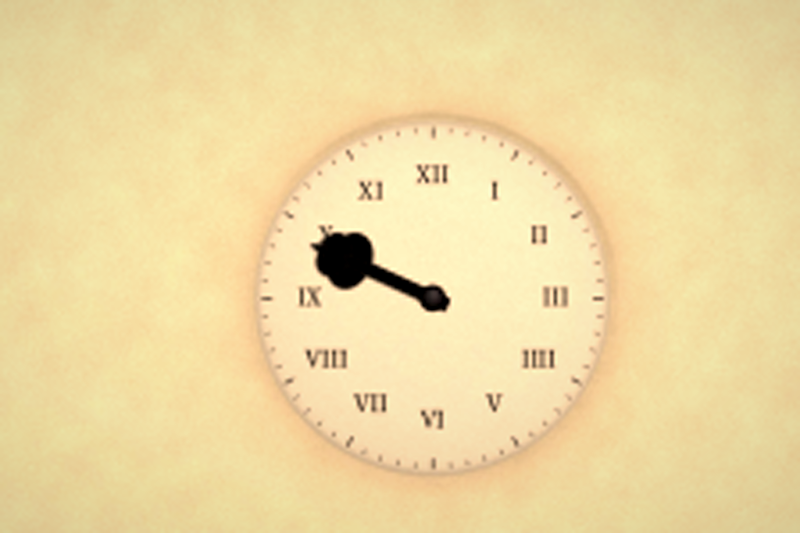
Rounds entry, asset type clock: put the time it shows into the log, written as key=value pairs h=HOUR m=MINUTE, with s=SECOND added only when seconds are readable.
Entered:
h=9 m=49
